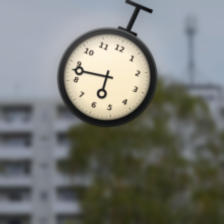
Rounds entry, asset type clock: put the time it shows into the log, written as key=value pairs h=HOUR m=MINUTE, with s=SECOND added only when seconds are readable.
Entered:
h=5 m=43
